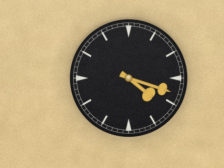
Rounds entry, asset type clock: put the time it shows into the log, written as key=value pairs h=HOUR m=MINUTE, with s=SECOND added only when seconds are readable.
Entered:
h=4 m=18
